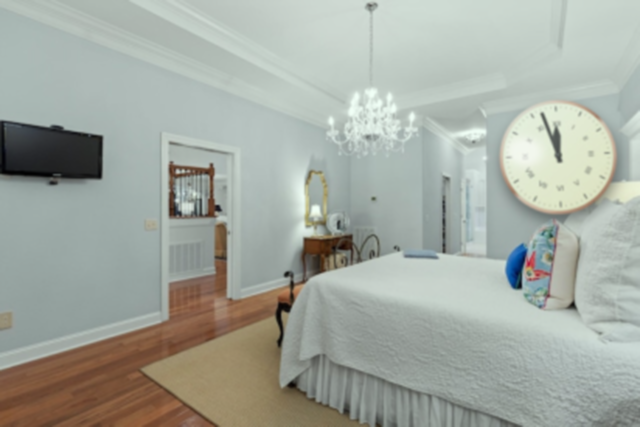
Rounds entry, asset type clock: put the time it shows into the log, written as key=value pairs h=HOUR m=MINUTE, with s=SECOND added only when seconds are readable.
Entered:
h=11 m=57
